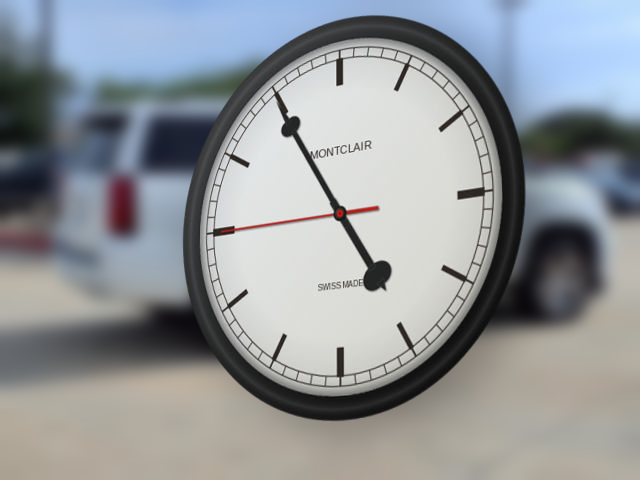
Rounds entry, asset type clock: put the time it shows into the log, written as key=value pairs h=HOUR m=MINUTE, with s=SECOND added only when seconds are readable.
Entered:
h=4 m=54 s=45
